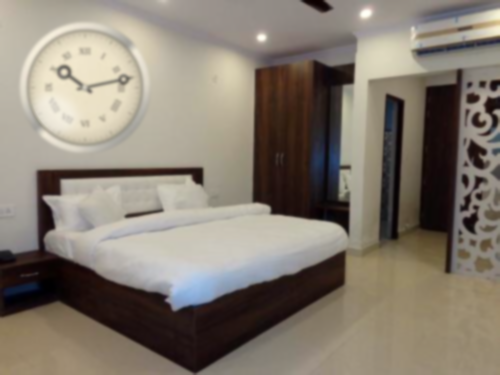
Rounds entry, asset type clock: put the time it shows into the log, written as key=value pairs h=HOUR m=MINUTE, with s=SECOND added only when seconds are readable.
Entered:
h=10 m=13
